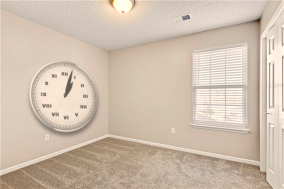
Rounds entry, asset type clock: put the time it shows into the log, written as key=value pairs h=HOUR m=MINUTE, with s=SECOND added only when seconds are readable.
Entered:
h=1 m=3
